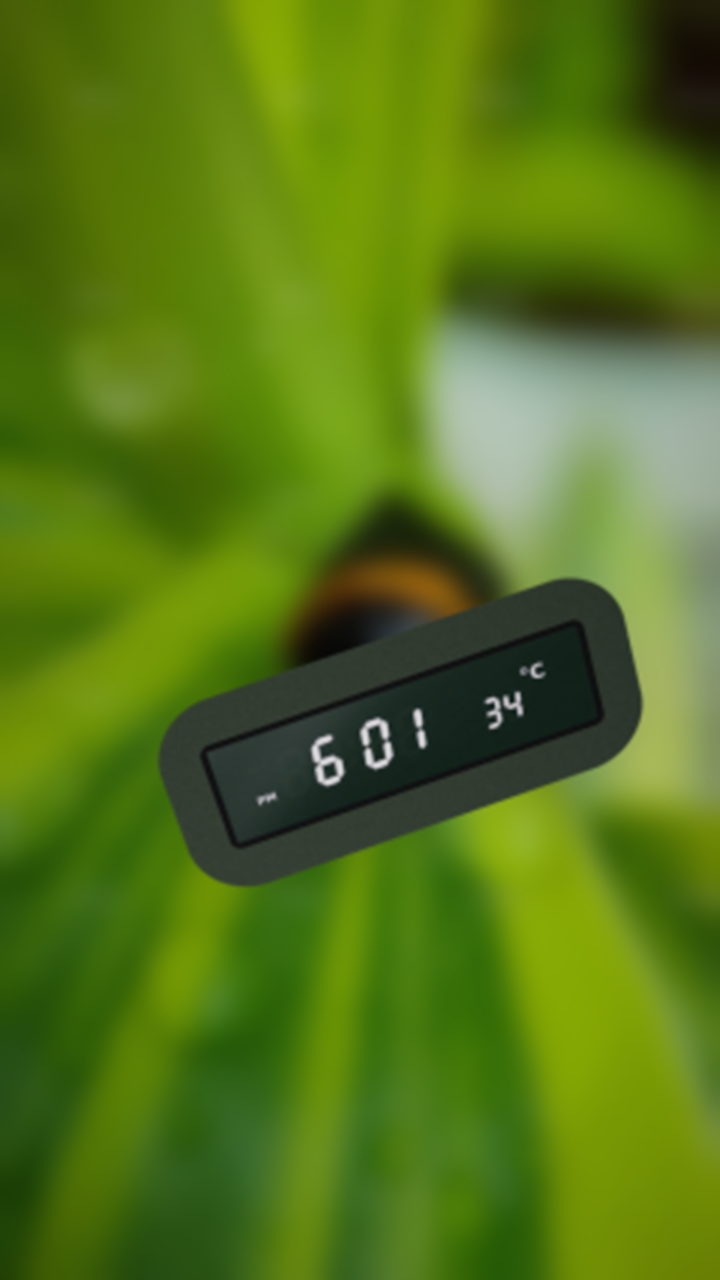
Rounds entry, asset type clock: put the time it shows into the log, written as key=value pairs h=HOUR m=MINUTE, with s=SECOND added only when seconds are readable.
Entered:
h=6 m=1
